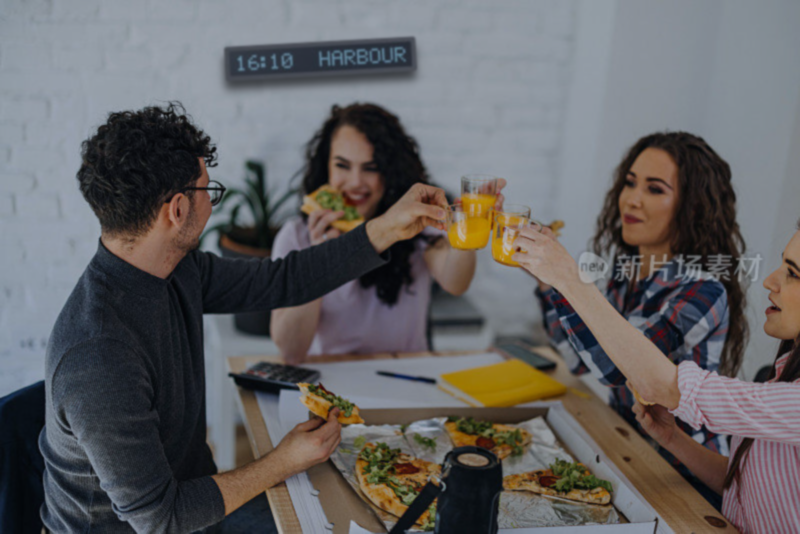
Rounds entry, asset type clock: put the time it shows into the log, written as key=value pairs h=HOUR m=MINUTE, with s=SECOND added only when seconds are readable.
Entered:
h=16 m=10
